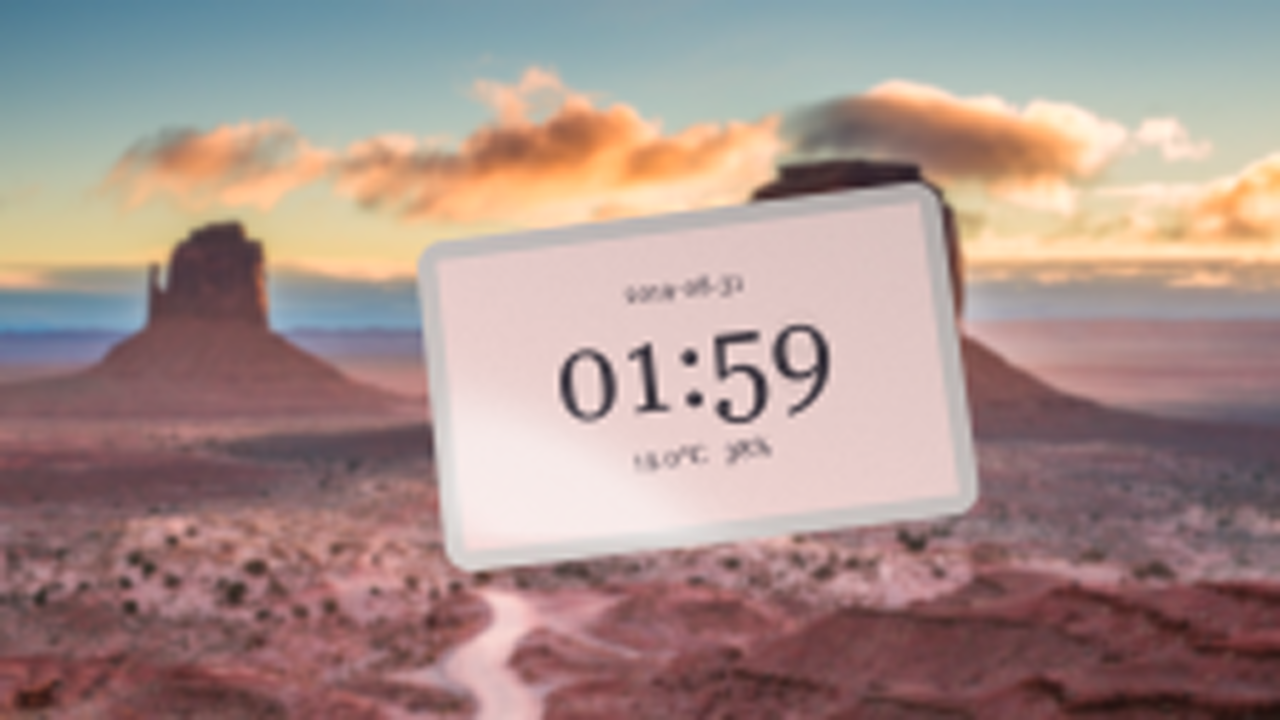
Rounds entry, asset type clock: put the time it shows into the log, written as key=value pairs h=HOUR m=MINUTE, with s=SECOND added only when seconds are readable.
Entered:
h=1 m=59
